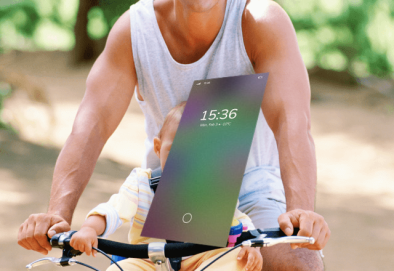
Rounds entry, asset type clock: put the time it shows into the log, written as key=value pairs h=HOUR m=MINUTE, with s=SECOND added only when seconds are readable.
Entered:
h=15 m=36
